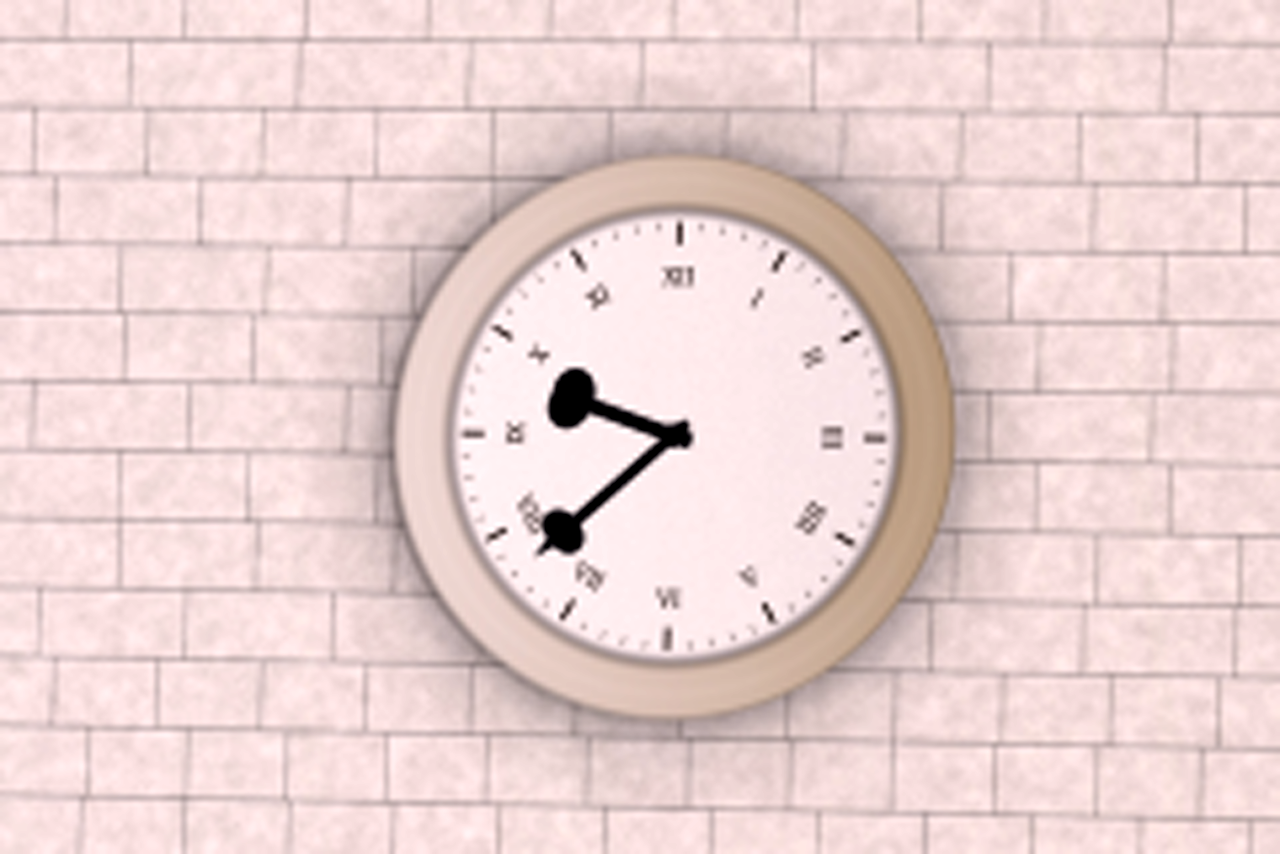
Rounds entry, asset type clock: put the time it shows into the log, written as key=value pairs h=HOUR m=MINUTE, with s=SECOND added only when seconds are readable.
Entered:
h=9 m=38
